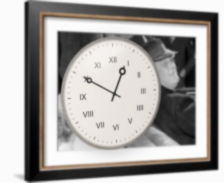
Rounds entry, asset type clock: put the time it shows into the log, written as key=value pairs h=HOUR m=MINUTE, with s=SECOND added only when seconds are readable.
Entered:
h=12 m=50
